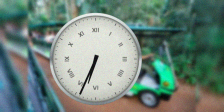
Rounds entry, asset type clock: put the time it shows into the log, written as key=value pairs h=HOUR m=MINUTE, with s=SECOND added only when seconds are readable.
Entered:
h=6 m=34
